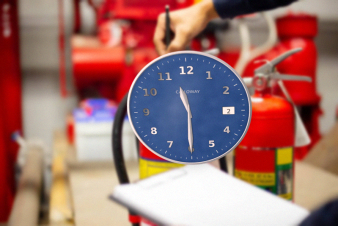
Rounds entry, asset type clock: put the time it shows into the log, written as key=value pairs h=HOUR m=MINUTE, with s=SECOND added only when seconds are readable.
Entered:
h=11 m=30
